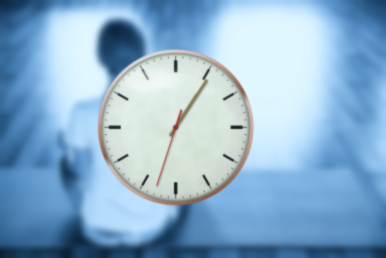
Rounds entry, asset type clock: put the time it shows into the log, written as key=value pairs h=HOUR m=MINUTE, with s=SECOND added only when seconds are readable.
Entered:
h=1 m=5 s=33
